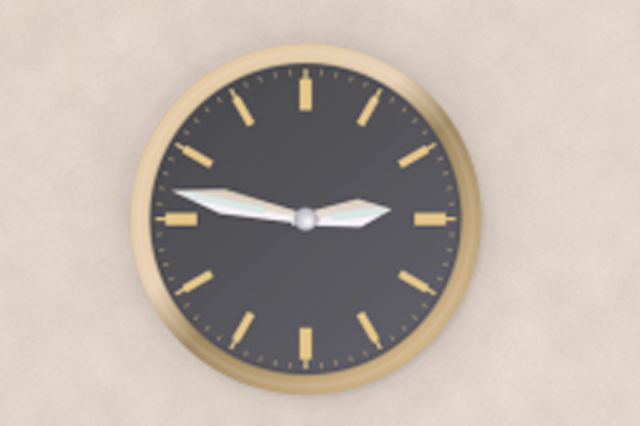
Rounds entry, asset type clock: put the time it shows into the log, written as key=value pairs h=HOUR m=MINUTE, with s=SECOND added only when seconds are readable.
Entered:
h=2 m=47
